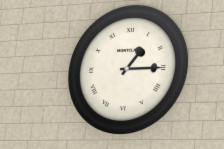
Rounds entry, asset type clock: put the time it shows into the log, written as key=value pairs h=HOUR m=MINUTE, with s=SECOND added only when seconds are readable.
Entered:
h=1 m=15
